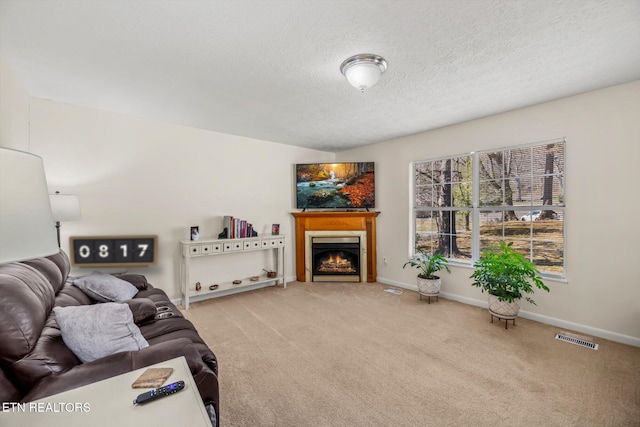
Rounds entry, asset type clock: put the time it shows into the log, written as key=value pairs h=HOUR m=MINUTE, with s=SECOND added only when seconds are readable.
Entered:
h=8 m=17
